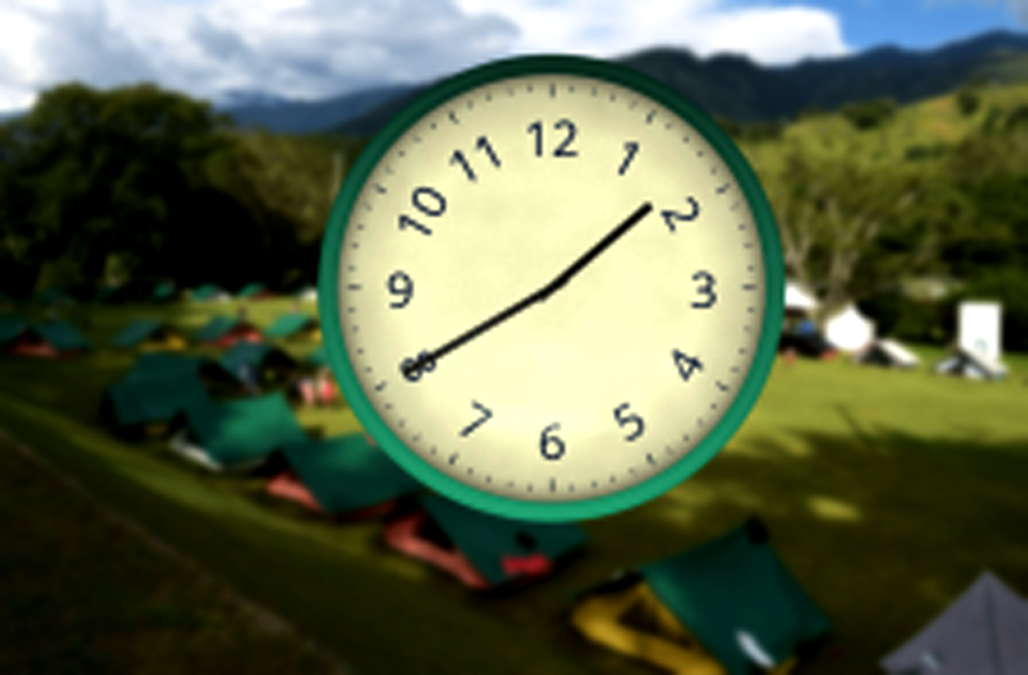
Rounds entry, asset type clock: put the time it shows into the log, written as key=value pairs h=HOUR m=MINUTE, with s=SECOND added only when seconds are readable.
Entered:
h=1 m=40
